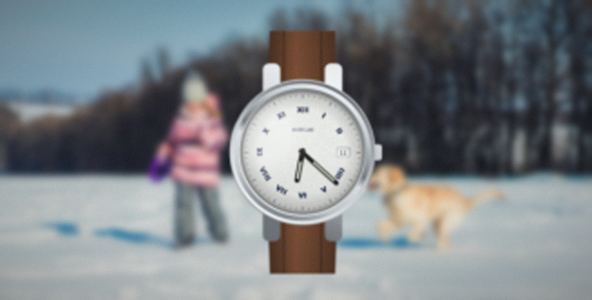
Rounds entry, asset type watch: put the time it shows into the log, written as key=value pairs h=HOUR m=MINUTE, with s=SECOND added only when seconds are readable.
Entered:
h=6 m=22
